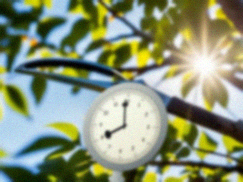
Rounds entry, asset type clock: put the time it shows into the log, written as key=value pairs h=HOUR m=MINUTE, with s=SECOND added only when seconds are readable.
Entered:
h=7 m=59
